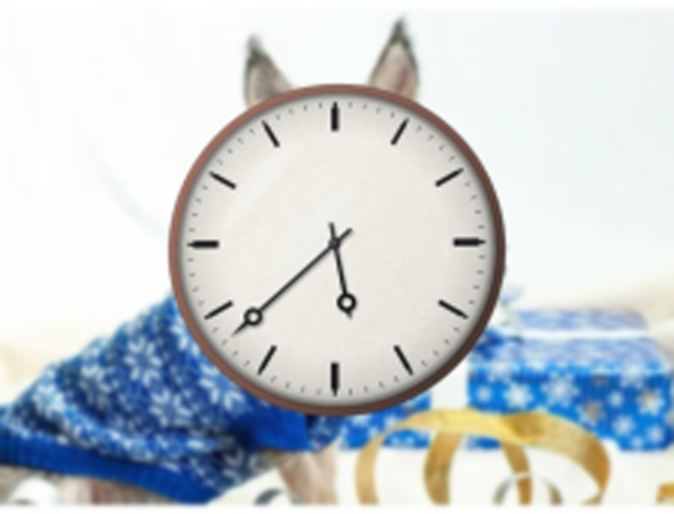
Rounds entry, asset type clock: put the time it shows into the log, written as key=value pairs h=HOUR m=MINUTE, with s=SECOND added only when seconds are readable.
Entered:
h=5 m=38
